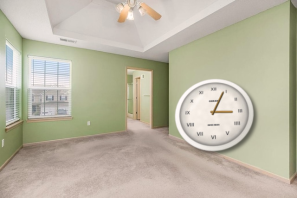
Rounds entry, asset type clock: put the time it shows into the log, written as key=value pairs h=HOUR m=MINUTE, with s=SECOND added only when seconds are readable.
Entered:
h=3 m=4
